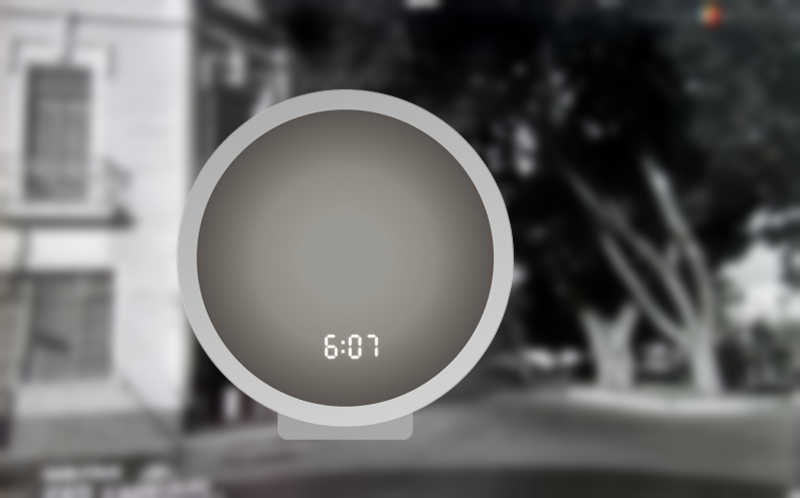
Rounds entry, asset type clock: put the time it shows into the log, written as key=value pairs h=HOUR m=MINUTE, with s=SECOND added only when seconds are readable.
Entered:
h=6 m=7
